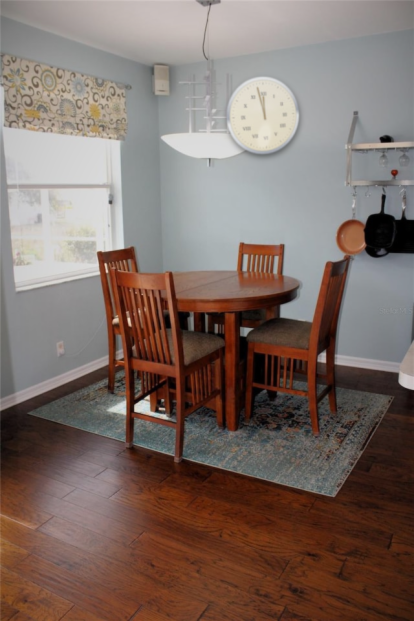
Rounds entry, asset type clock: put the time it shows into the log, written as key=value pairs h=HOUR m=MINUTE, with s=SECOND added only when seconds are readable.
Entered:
h=11 m=58
